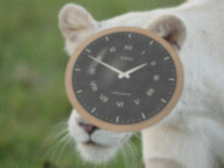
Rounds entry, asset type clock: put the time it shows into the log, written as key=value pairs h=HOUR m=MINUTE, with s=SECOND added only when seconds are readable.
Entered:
h=1 m=49
